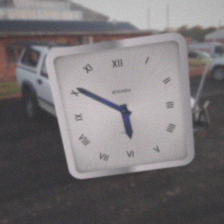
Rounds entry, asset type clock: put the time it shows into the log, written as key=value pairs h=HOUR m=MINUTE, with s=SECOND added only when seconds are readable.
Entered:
h=5 m=51
